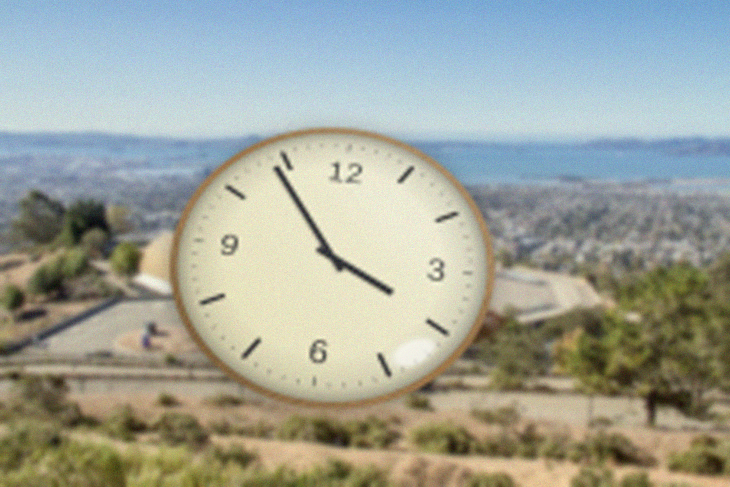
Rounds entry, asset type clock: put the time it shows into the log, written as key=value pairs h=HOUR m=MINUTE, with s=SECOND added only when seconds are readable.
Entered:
h=3 m=54
